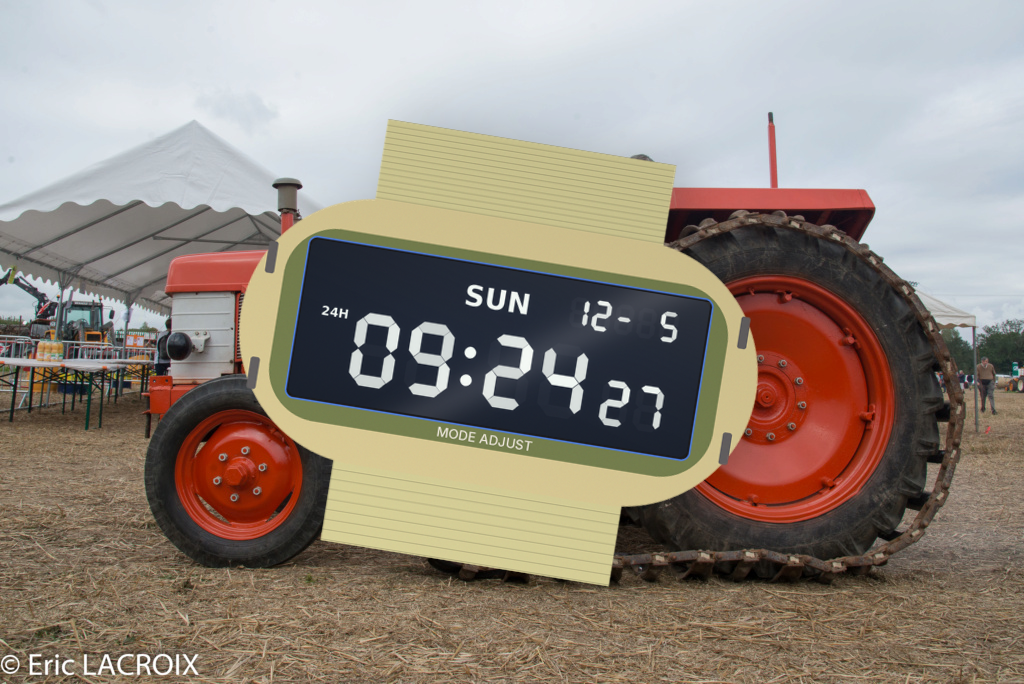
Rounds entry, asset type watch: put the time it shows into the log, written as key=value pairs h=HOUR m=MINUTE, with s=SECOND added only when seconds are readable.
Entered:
h=9 m=24 s=27
